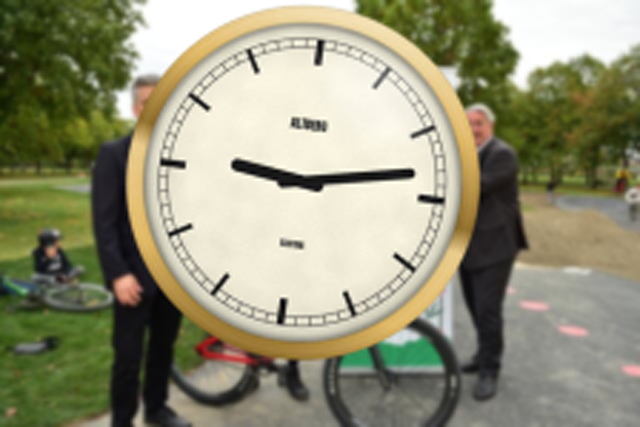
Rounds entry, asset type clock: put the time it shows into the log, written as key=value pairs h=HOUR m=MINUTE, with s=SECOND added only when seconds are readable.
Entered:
h=9 m=13
